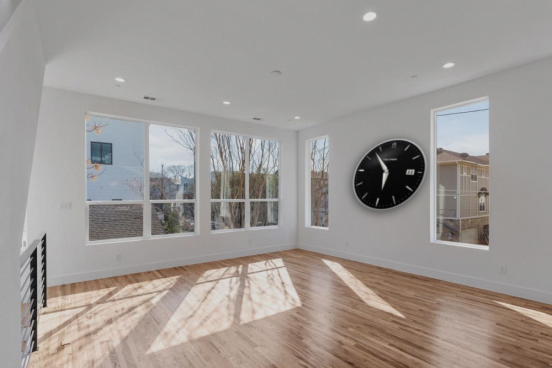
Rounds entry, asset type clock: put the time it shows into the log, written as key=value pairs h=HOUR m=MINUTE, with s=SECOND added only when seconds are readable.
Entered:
h=5 m=53
